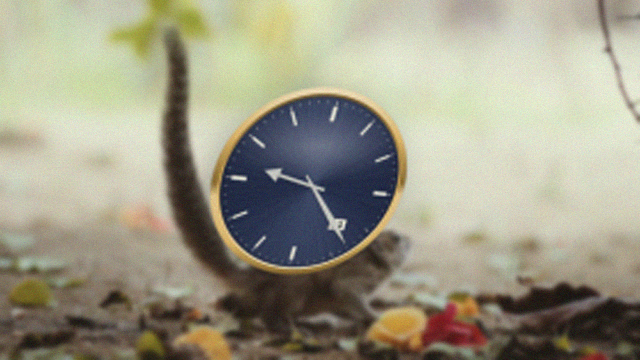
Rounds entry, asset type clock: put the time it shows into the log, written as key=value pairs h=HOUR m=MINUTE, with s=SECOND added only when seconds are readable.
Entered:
h=9 m=23
